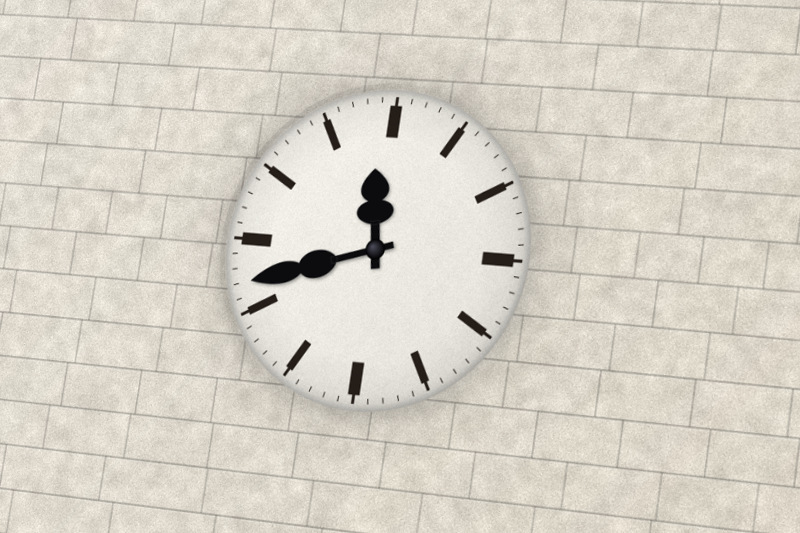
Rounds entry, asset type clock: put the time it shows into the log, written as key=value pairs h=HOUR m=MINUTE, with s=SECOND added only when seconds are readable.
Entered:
h=11 m=42
